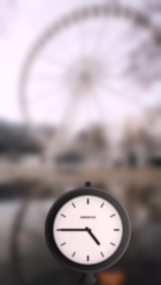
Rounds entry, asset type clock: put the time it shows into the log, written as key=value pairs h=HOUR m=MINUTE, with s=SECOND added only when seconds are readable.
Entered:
h=4 m=45
